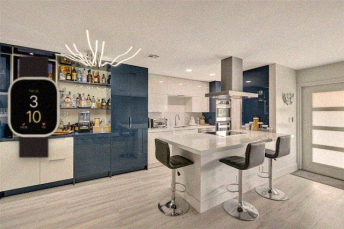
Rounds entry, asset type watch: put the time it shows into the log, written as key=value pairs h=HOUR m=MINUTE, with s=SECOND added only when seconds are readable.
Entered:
h=3 m=10
